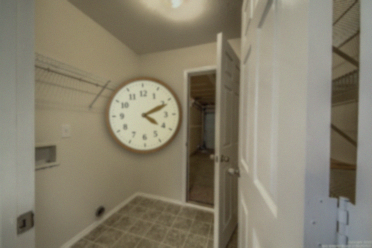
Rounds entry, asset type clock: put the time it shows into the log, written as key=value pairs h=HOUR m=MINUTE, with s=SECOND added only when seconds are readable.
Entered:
h=4 m=11
